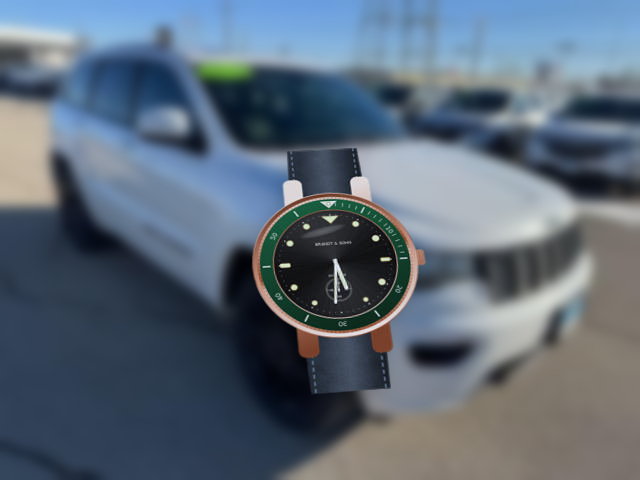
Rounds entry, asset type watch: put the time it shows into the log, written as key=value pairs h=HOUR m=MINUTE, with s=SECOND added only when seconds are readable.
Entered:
h=5 m=31
